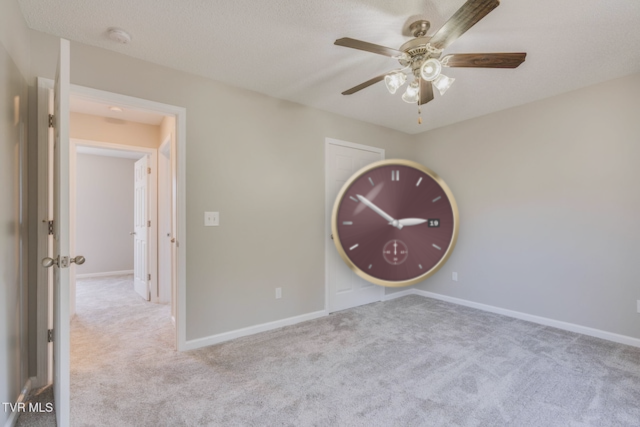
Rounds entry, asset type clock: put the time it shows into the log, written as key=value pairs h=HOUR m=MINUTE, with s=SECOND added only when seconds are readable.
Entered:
h=2 m=51
